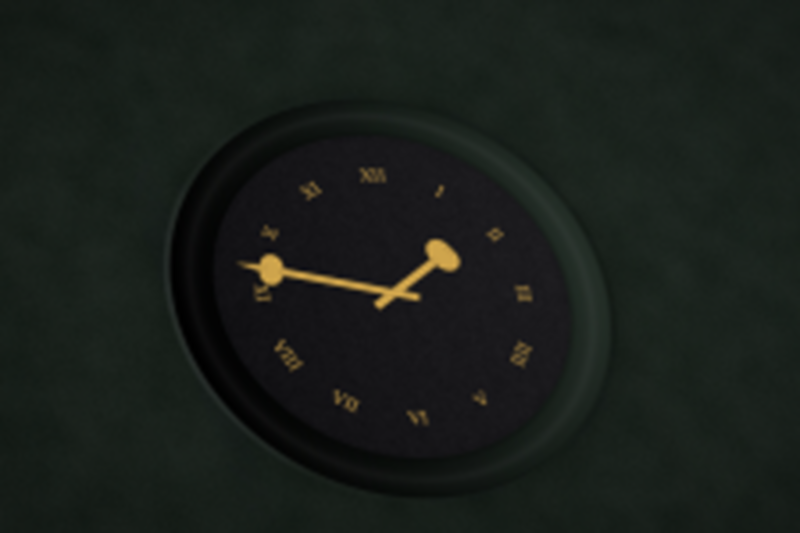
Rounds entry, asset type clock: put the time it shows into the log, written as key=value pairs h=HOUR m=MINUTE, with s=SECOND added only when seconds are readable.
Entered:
h=1 m=47
